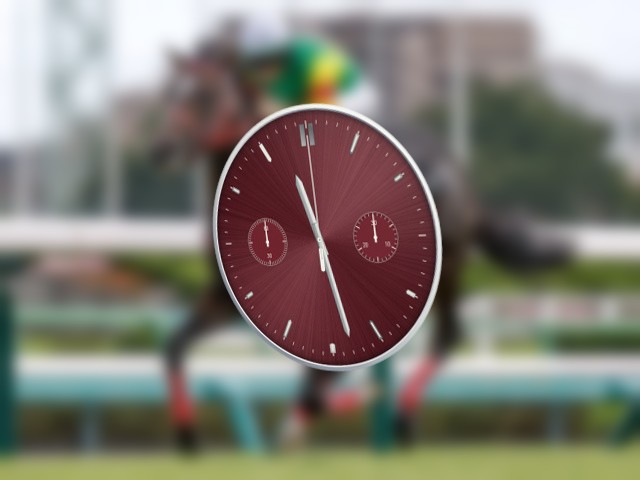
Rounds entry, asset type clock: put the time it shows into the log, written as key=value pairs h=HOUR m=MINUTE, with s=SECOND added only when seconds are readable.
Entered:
h=11 m=28
